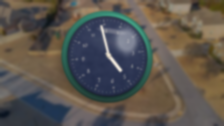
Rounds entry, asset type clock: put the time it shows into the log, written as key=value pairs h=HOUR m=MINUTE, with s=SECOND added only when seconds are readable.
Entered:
h=4 m=59
